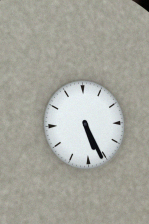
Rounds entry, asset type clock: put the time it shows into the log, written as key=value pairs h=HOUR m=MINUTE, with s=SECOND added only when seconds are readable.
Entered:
h=5 m=26
